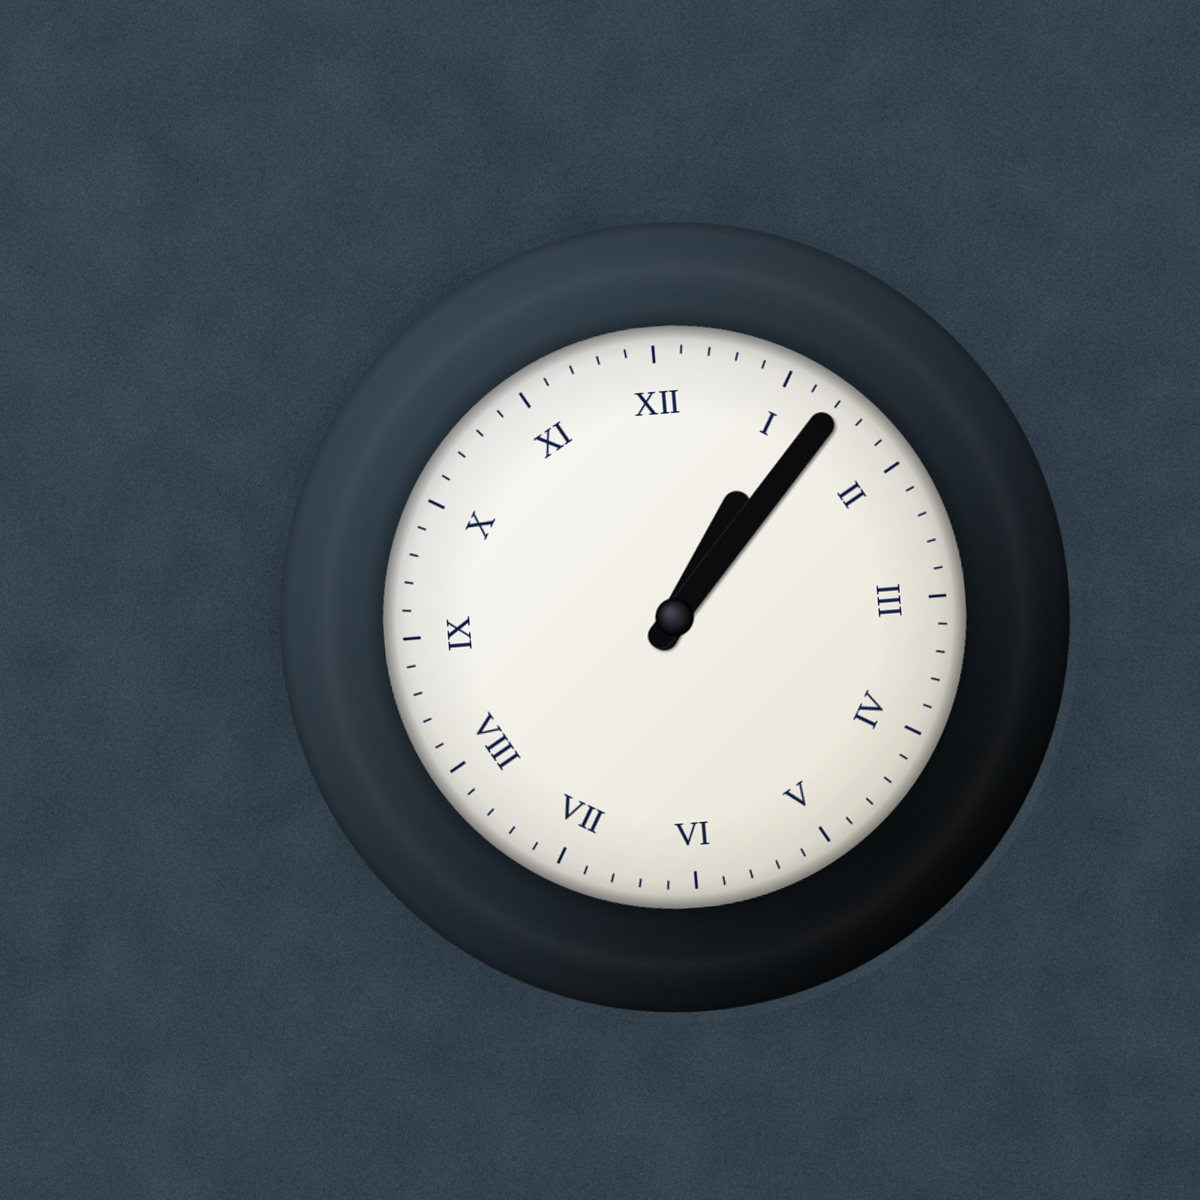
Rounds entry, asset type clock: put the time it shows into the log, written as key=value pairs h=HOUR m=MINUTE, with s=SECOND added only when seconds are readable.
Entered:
h=1 m=7
